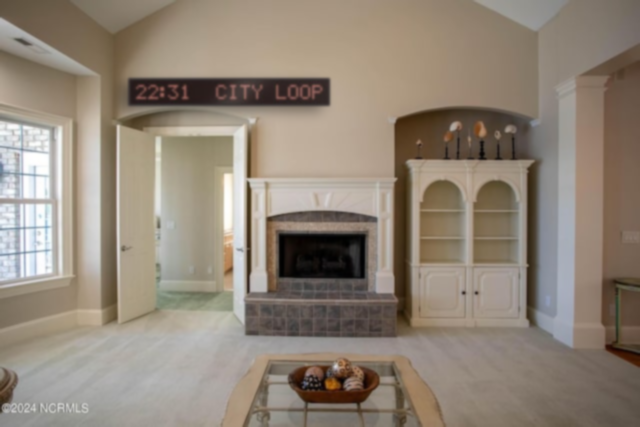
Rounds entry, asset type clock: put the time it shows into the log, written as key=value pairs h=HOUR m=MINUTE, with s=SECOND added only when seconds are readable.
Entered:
h=22 m=31
